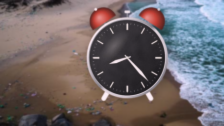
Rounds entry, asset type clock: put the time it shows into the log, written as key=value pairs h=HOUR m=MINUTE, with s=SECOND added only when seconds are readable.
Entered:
h=8 m=23
